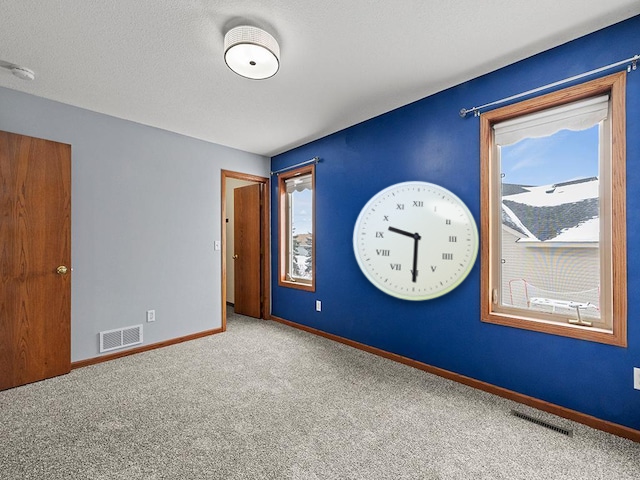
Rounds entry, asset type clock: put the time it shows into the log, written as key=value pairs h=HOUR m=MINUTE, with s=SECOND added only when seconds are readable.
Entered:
h=9 m=30
